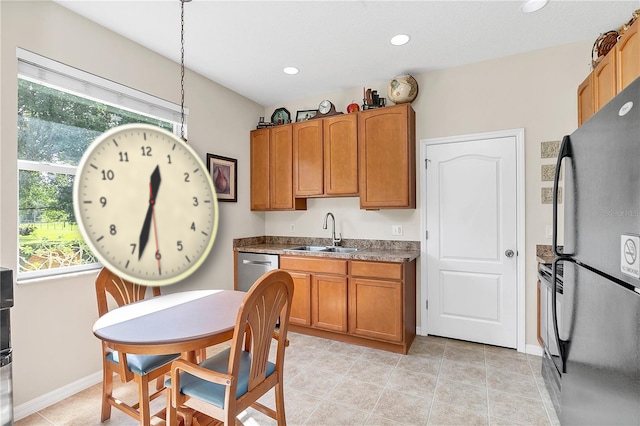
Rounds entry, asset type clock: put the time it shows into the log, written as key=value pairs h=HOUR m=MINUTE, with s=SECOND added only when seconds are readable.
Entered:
h=12 m=33 s=30
